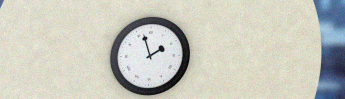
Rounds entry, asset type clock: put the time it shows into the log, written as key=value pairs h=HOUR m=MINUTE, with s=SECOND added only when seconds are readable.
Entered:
h=1 m=57
